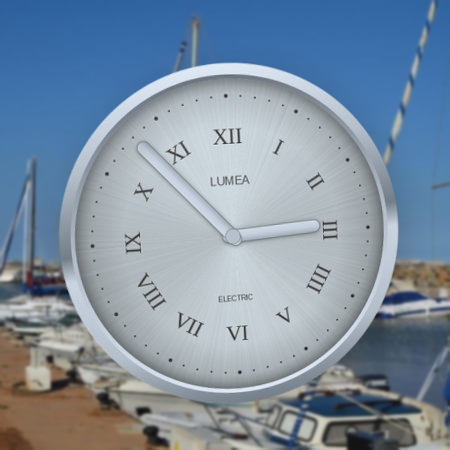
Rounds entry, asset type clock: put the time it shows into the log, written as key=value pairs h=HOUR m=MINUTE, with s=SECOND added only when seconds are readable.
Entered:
h=2 m=53
